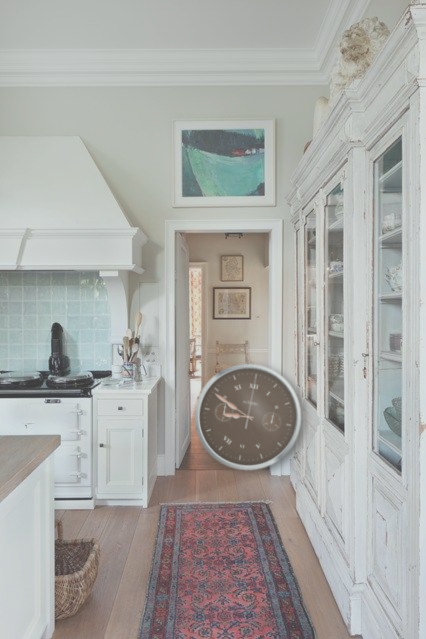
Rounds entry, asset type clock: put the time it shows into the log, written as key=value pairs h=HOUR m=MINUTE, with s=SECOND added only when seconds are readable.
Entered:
h=8 m=49
